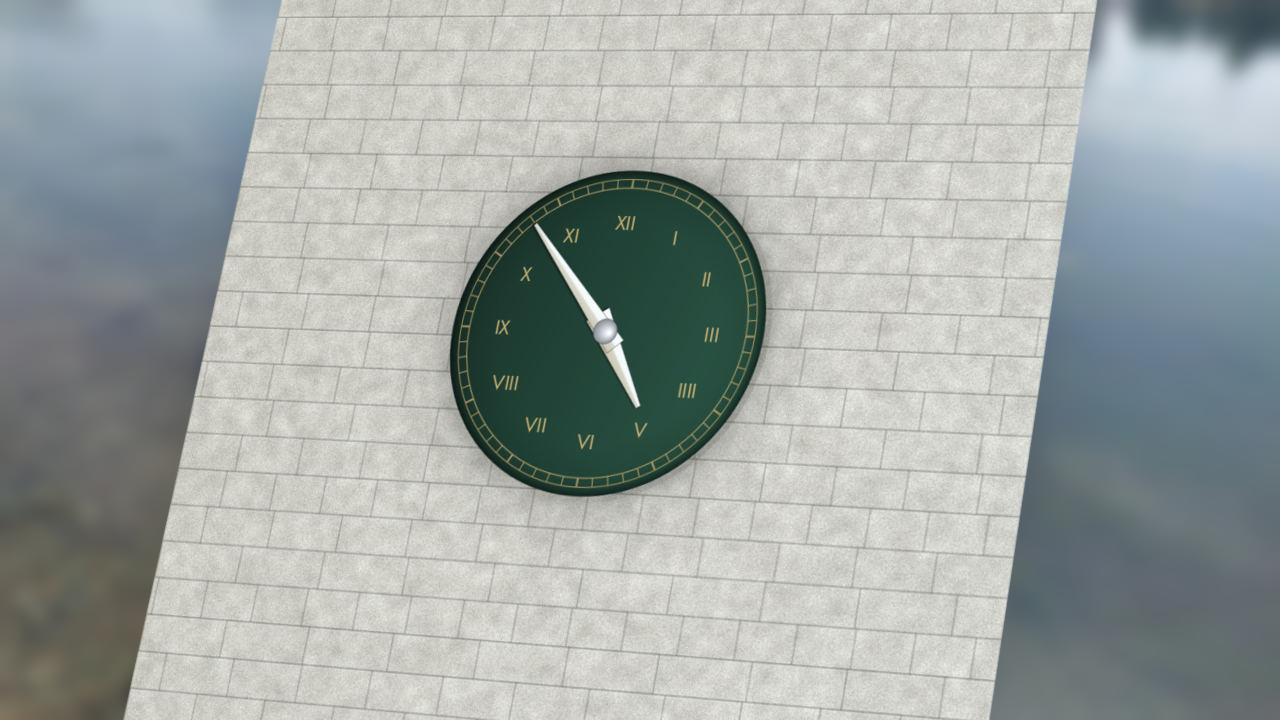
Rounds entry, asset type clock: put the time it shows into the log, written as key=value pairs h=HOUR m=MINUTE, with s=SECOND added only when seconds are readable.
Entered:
h=4 m=53
